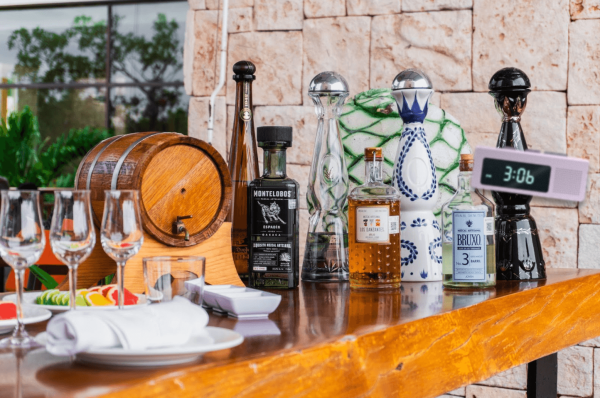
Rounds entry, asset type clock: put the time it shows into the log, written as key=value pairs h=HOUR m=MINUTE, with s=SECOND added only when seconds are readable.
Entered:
h=3 m=6
